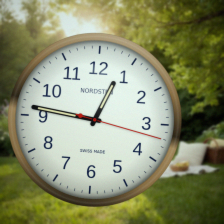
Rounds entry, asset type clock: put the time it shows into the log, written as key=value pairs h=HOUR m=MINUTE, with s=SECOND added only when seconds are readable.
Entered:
h=12 m=46 s=17
